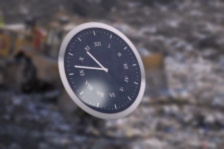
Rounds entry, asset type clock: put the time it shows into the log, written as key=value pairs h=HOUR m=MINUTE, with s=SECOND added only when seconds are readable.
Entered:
h=10 m=47
